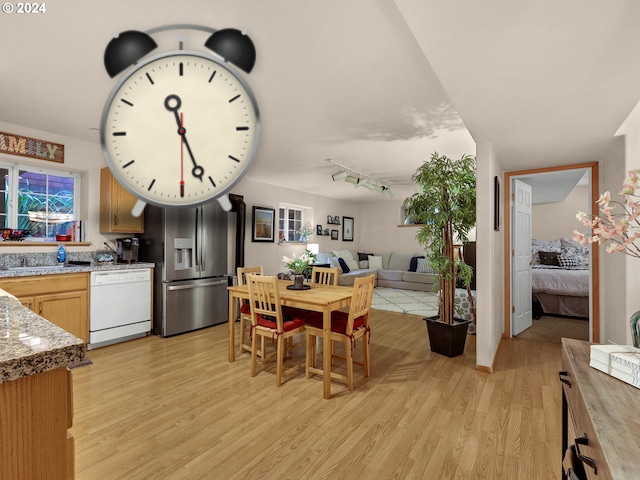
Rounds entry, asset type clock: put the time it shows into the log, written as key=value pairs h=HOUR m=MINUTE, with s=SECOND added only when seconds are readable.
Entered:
h=11 m=26 s=30
